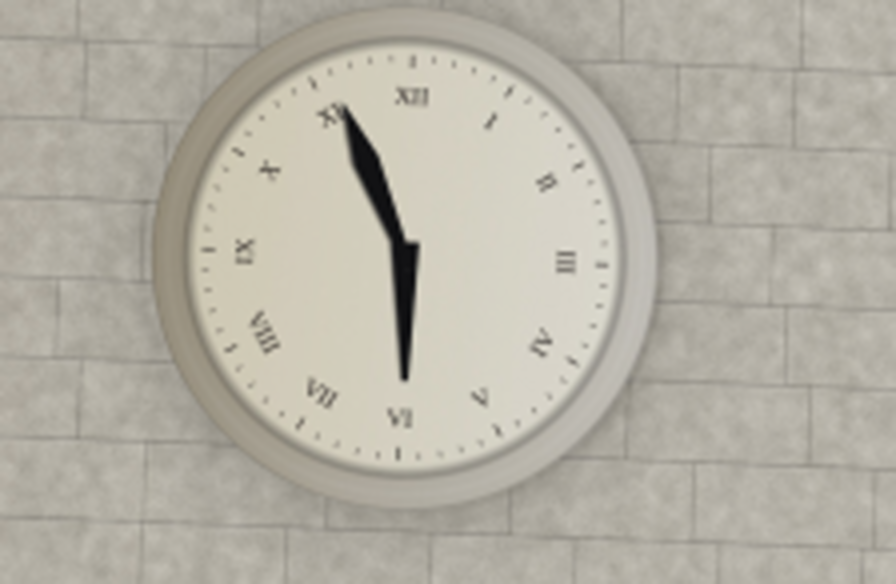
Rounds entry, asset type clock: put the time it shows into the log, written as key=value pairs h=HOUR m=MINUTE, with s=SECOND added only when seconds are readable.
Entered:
h=5 m=56
